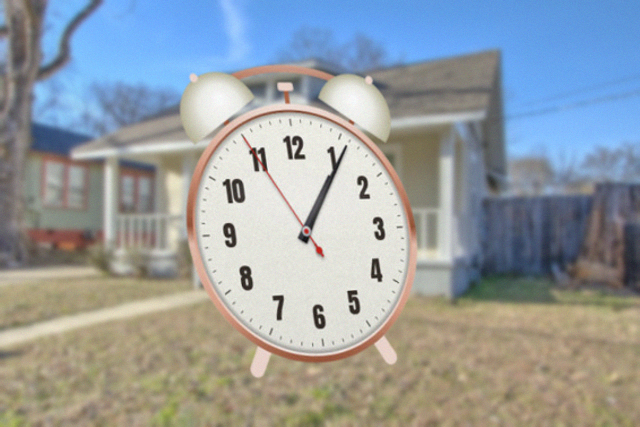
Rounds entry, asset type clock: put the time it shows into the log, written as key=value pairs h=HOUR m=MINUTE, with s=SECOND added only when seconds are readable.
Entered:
h=1 m=5 s=55
